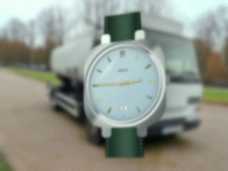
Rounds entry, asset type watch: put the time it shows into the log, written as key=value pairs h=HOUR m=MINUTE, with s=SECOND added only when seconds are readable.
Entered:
h=2 m=45
